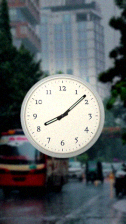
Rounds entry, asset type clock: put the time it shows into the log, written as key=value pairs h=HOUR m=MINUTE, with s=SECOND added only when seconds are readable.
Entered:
h=8 m=8
